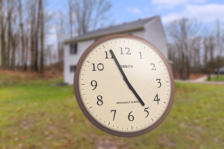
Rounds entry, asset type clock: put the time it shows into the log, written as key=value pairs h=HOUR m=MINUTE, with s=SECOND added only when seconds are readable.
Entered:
h=4 m=56
